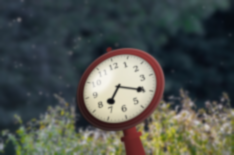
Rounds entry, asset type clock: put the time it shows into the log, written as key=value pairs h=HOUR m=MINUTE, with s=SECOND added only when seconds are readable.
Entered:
h=7 m=20
